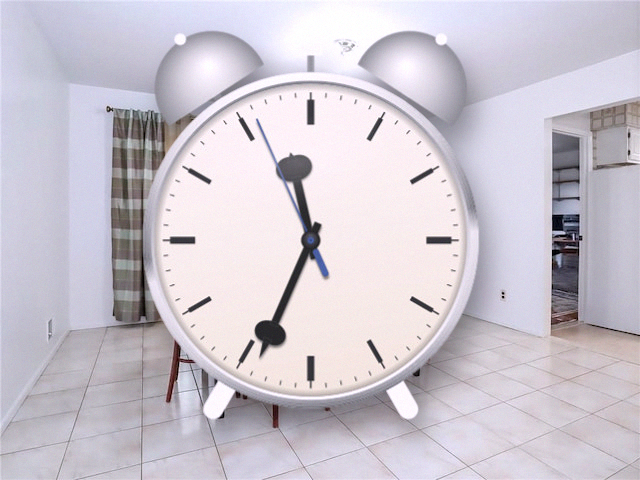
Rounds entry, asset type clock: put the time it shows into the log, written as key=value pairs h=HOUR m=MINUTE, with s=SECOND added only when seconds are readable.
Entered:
h=11 m=33 s=56
